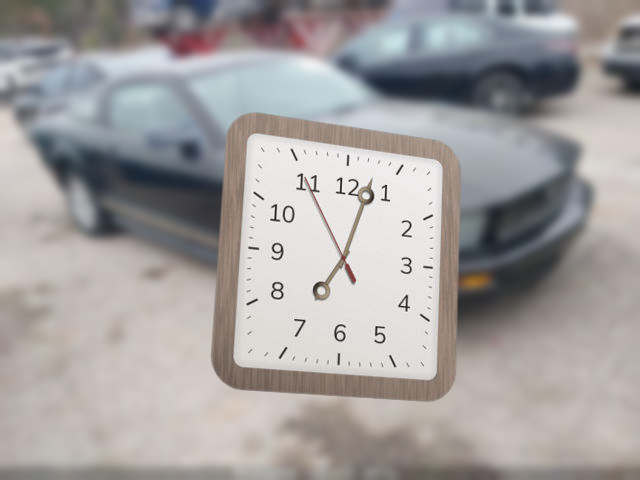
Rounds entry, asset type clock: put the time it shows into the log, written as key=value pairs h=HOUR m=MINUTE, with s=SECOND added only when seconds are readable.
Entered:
h=7 m=2 s=55
